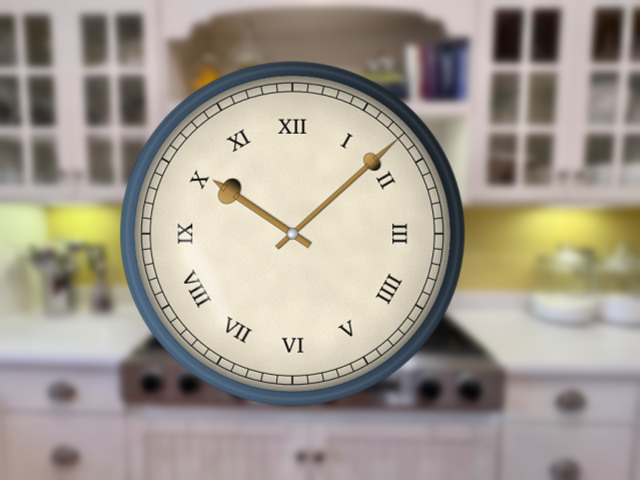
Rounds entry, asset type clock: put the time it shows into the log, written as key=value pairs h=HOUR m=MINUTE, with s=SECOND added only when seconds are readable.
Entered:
h=10 m=8
